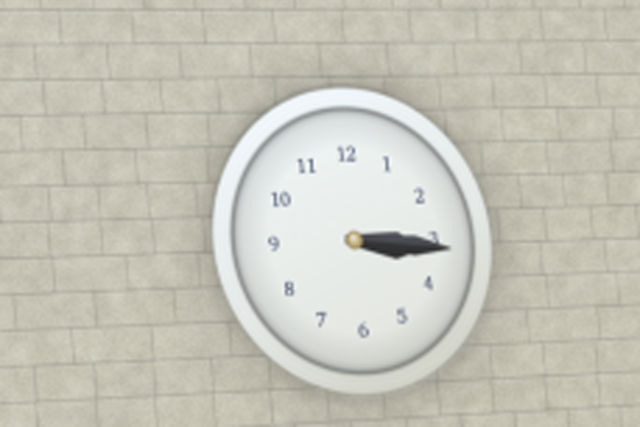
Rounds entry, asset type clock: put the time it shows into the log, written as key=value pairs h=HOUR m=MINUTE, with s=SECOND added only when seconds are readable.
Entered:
h=3 m=16
